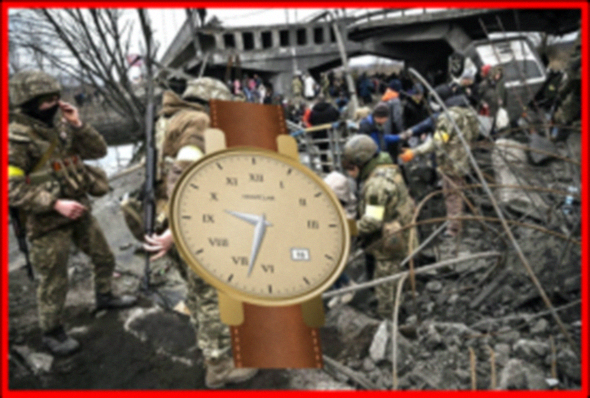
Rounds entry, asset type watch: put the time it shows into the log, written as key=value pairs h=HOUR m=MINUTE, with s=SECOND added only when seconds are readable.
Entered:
h=9 m=33
